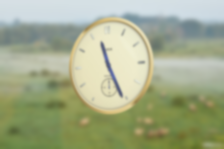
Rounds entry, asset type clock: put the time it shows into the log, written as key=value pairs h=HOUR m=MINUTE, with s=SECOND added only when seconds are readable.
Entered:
h=11 m=26
